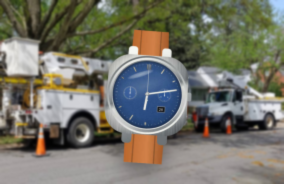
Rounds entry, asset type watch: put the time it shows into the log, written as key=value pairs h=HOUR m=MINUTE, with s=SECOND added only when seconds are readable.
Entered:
h=6 m=13
